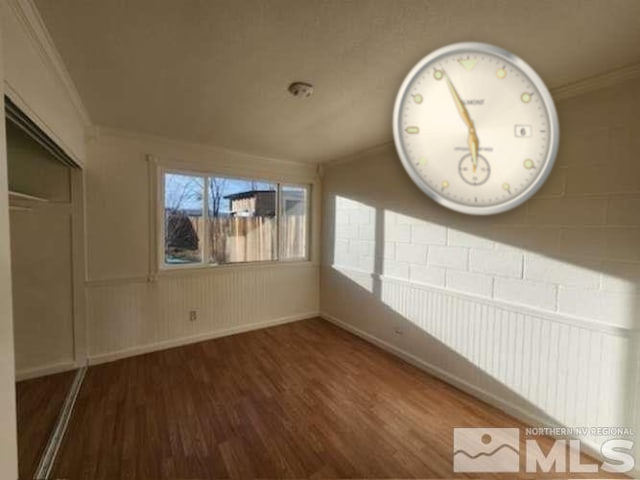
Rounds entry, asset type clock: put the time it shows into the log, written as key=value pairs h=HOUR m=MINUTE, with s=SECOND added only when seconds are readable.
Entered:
h=5 m=56
